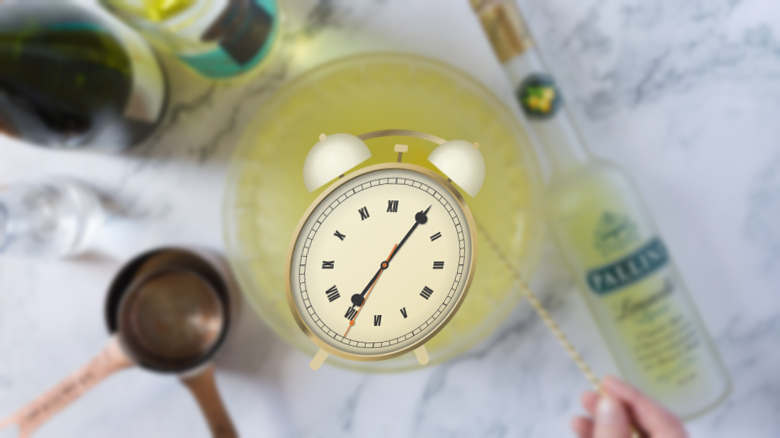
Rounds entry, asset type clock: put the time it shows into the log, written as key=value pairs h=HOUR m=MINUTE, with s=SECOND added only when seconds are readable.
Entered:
h=7 m=5 s=34
